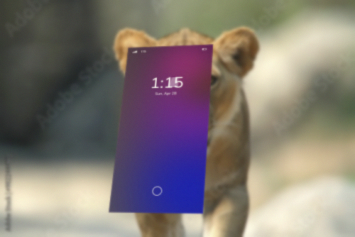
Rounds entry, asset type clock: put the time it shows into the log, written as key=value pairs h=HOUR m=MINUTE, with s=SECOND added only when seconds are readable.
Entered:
h=1 m=15
